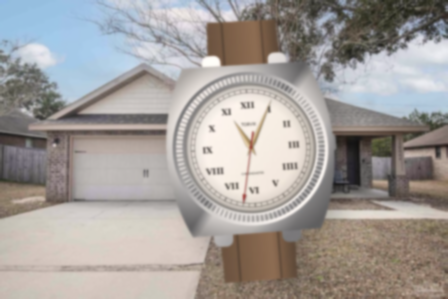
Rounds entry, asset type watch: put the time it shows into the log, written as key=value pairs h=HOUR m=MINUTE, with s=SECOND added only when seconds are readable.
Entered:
h=11 m=4 s=32
